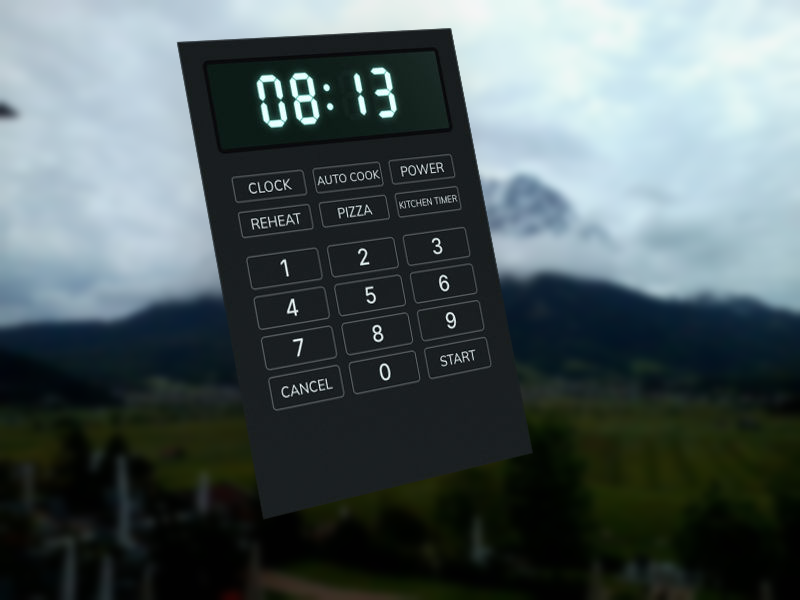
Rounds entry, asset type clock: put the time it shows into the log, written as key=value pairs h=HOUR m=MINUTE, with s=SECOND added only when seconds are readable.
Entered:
h=8 m=13
